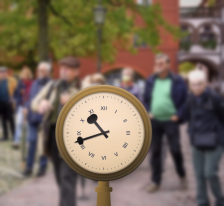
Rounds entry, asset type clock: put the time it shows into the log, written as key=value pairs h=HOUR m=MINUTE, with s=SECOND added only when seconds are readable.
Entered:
h=10 m=42
